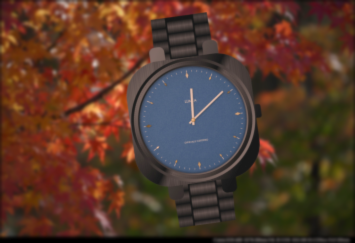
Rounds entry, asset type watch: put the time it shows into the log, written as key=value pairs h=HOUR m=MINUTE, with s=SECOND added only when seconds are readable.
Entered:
h=12 m=9
